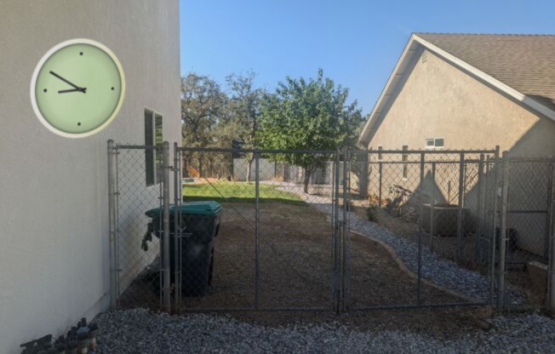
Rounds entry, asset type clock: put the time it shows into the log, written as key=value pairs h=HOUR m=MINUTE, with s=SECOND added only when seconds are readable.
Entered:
h=8 m=50
